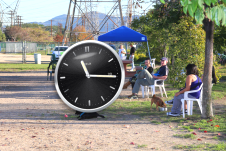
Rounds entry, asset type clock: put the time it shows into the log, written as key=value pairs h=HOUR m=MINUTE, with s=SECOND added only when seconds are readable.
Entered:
h=11 m=16
